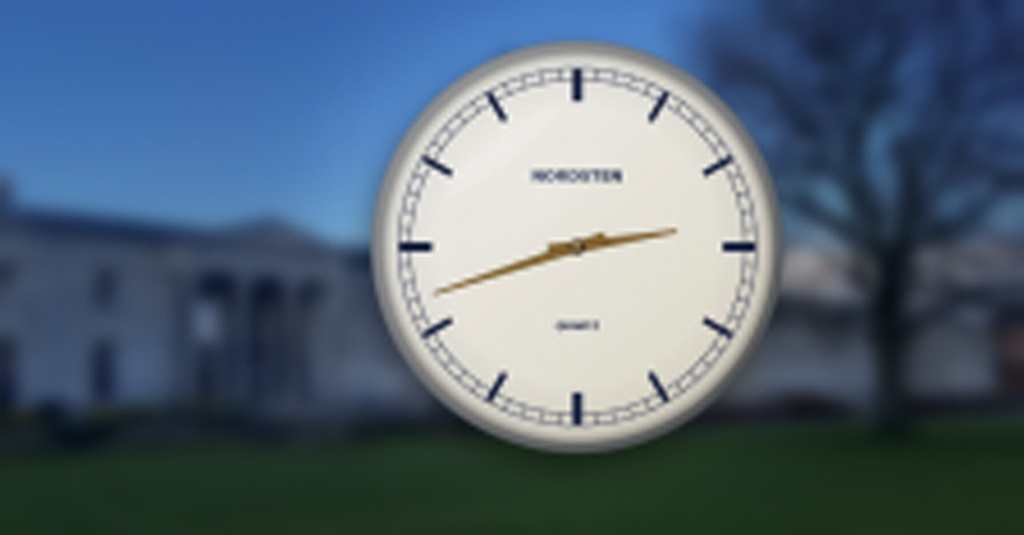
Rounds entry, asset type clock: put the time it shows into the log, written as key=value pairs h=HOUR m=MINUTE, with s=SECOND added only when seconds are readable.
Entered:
h=2 m=42
